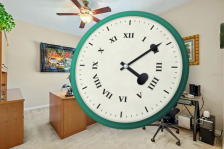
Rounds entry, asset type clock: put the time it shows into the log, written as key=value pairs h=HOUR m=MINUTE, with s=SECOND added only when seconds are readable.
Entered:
h=4 m=9
